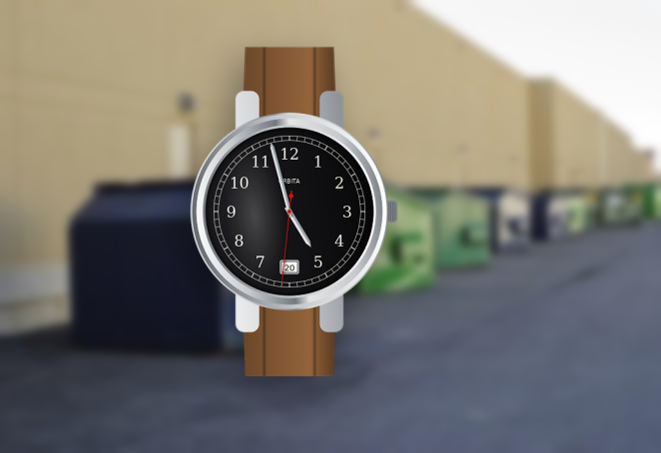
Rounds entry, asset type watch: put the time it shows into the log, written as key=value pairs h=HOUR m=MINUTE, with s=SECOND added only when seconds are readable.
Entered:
h=4 m=57 s=31
